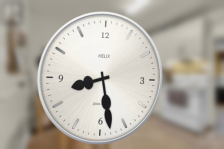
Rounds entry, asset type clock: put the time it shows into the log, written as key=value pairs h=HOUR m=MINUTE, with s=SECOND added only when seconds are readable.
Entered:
h=8 m=28
